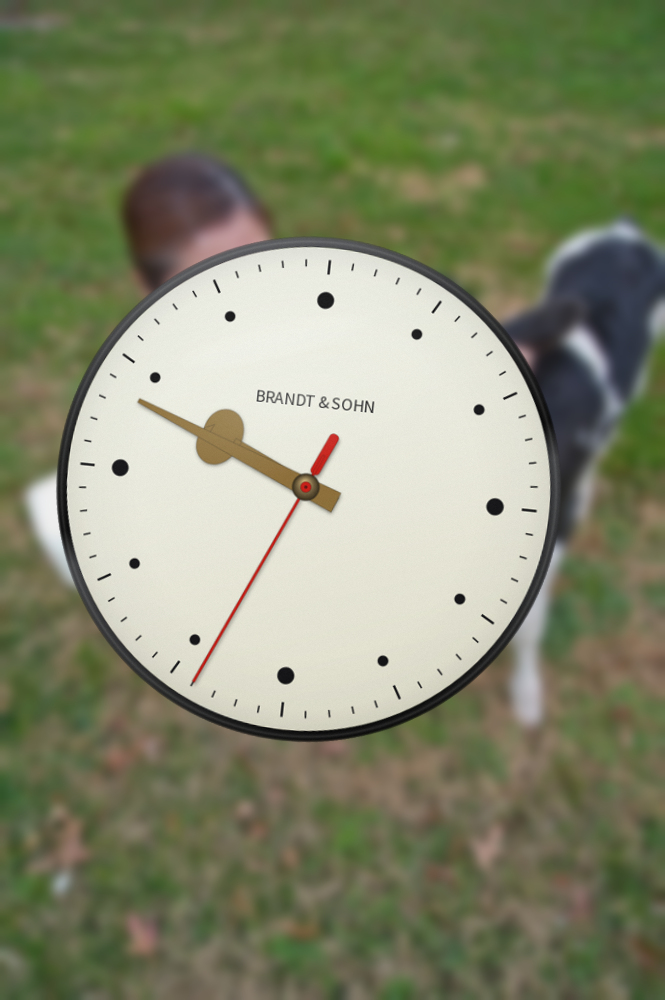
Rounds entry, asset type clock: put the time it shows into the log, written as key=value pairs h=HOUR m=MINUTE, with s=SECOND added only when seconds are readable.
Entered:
h=9 m=48 s=34
